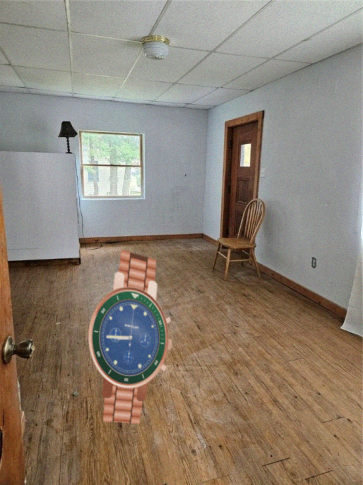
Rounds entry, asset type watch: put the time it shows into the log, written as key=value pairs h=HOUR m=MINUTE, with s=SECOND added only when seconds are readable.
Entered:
h=8 m=44
